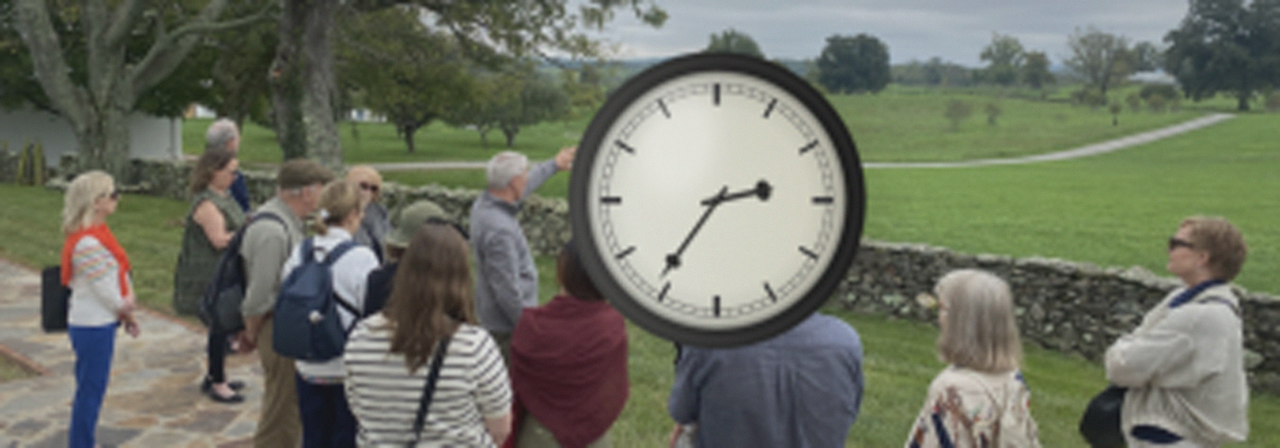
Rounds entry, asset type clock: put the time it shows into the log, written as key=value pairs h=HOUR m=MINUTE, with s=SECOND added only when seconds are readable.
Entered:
h=2 m=36
